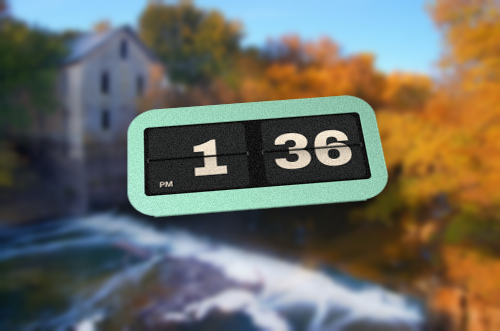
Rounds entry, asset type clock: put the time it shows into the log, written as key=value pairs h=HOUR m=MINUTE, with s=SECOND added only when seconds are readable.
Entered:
h=1 m=36
